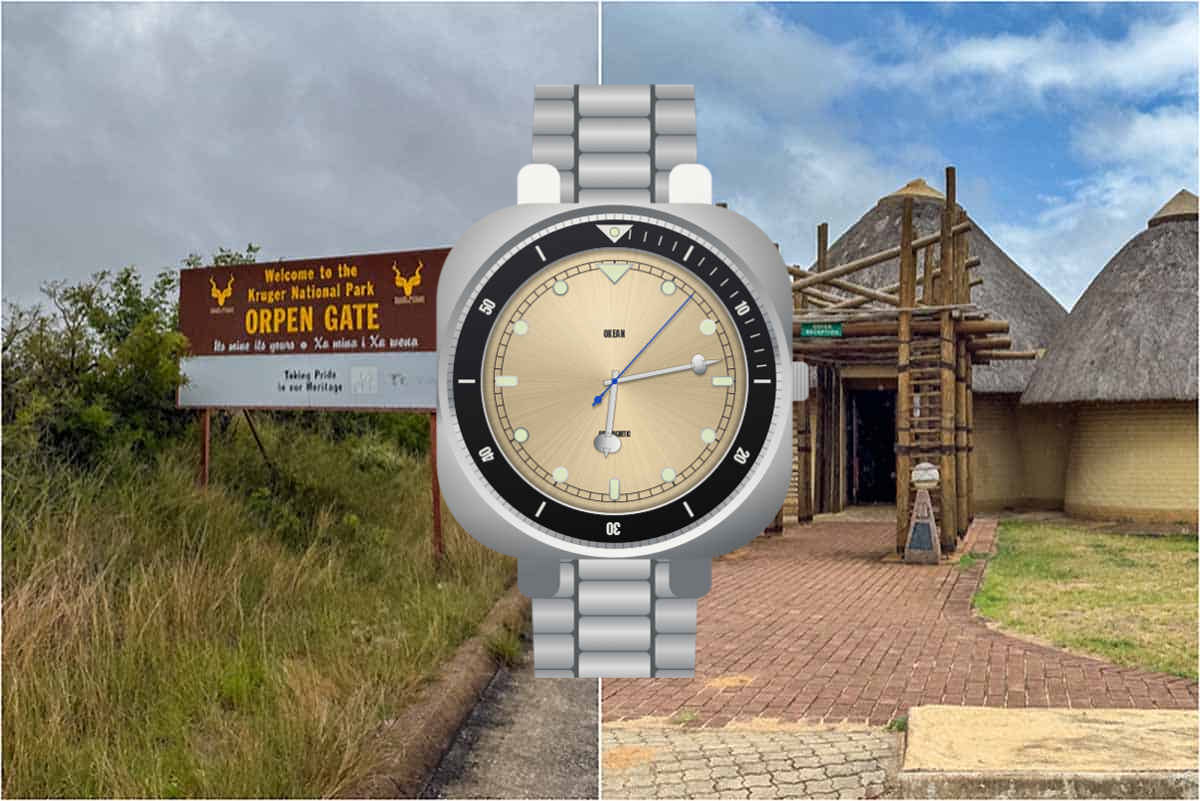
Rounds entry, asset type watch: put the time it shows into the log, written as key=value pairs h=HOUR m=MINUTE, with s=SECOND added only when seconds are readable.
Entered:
h=6 m=13 s=7
